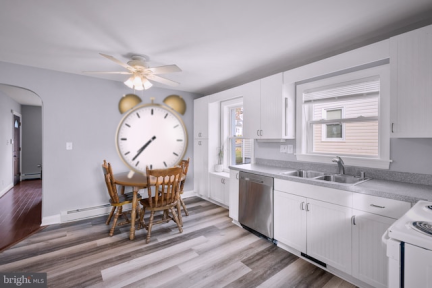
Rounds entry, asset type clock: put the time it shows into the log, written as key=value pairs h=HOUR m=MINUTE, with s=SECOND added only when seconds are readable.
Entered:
h=7 m=37
